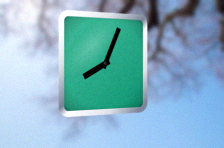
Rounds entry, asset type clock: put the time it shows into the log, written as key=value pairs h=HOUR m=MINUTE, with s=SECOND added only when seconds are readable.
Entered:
h=8 m=4
